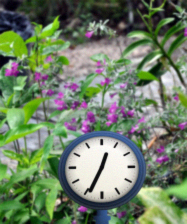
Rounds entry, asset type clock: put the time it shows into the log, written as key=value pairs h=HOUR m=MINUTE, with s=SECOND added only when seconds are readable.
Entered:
h=12 m=34
